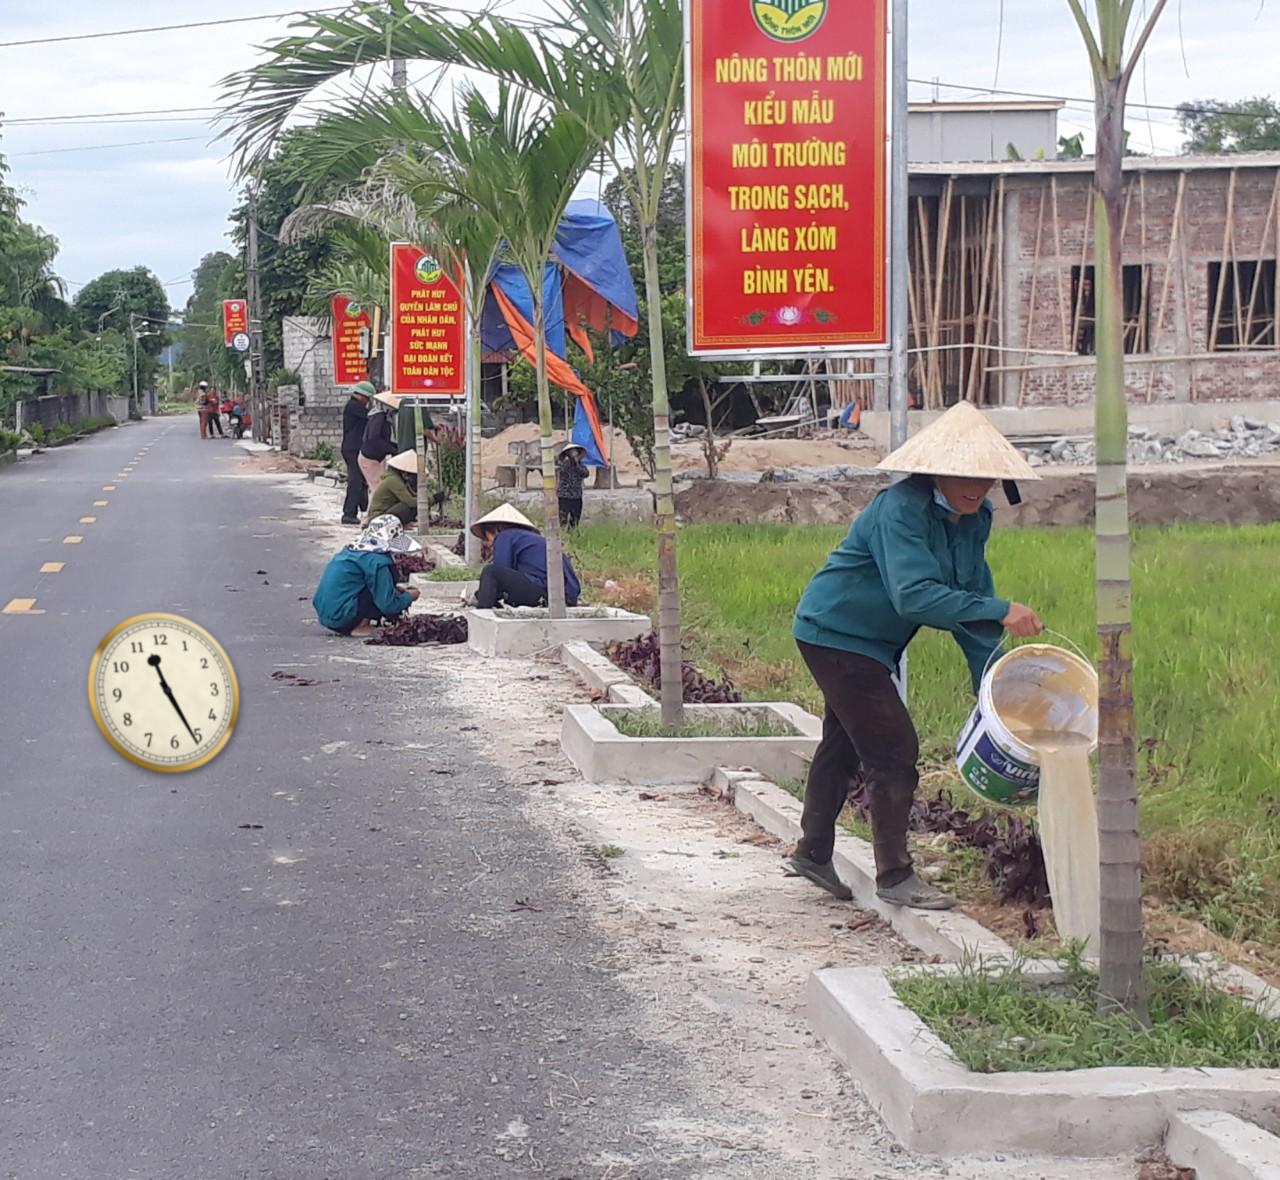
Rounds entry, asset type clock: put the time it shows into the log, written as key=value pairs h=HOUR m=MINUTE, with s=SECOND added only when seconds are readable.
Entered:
h=11 m=26
